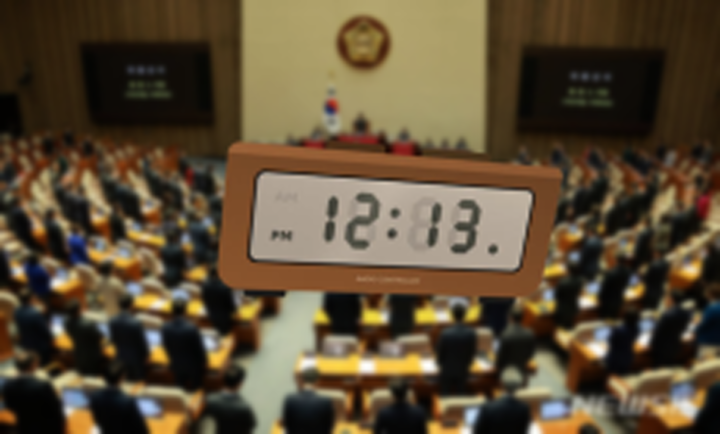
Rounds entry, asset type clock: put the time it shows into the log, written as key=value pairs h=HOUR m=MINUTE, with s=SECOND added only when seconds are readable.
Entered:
h=12 m=13
